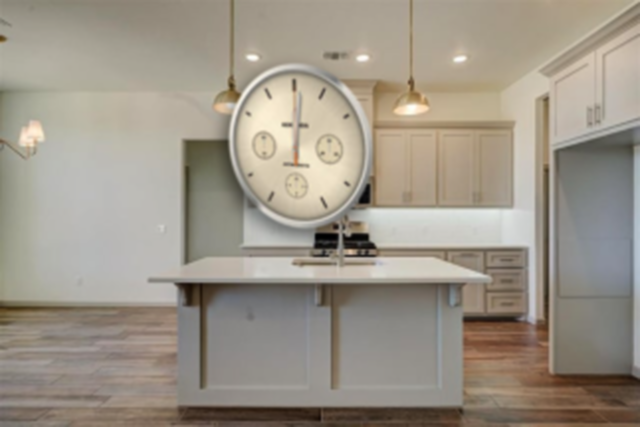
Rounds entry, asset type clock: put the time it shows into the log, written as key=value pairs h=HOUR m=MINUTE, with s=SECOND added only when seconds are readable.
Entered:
h=12 m=1
